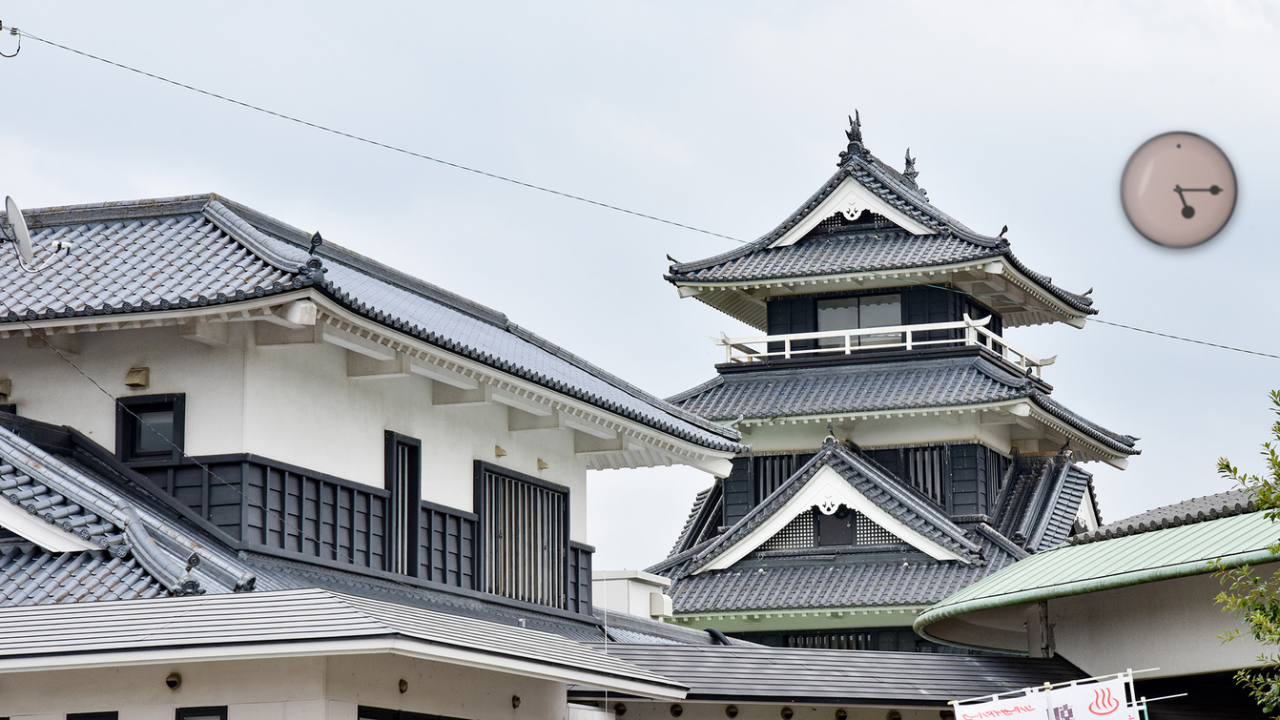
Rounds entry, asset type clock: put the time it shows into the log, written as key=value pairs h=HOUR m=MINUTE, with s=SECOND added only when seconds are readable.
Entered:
h=5 m=15
